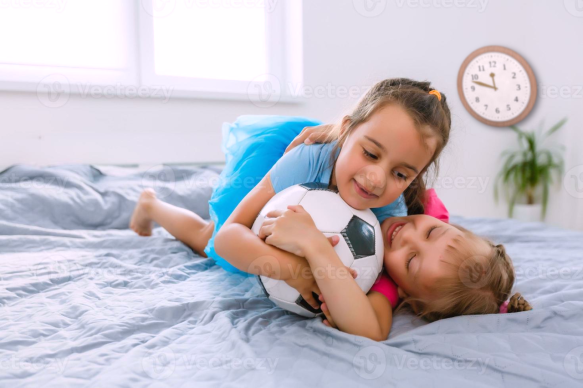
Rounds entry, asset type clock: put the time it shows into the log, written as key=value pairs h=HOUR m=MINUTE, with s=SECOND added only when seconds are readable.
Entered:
h=11 m=48
